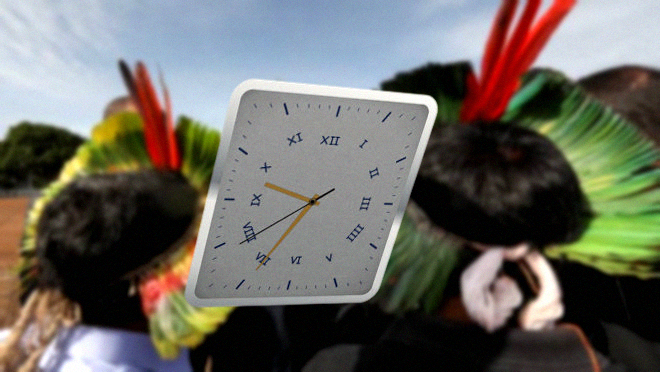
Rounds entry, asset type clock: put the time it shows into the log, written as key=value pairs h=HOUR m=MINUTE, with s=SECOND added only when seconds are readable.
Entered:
h=9 m=34 s=39
